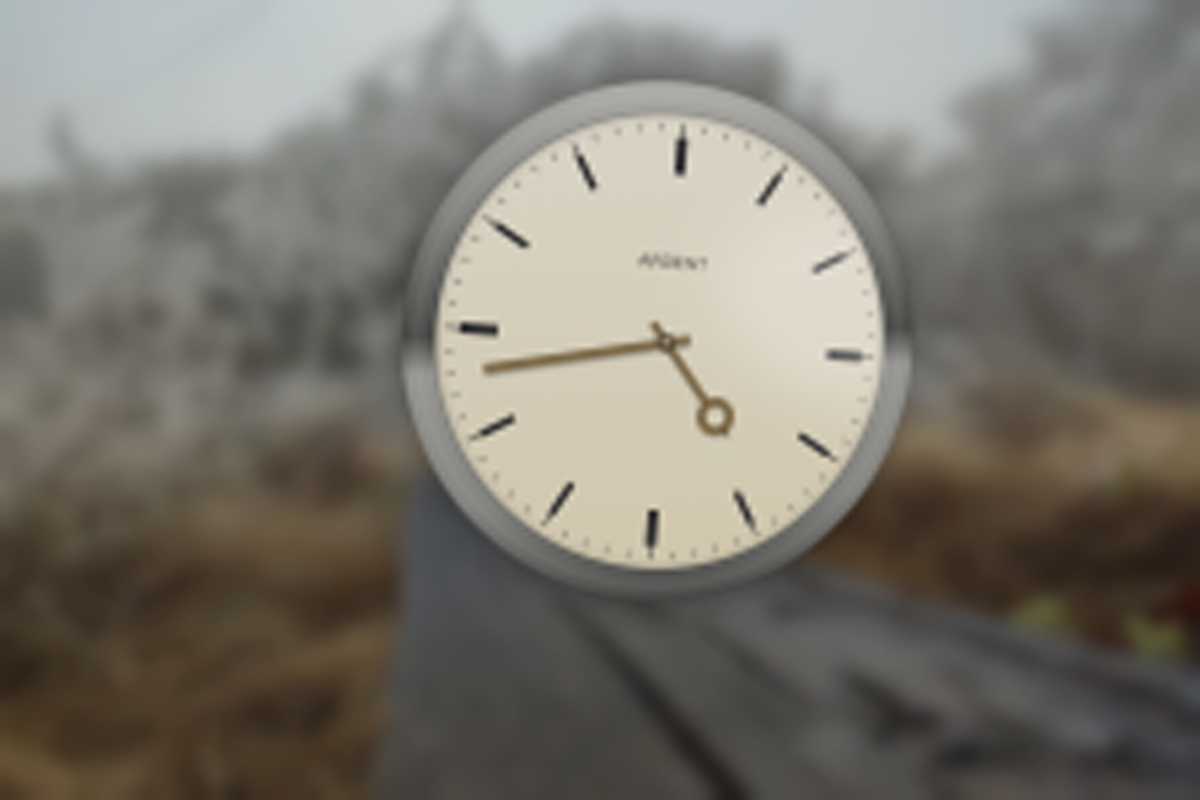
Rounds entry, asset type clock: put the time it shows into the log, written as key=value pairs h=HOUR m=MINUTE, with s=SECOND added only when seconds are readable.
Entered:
h=4 m=43
